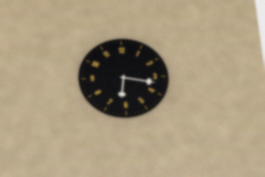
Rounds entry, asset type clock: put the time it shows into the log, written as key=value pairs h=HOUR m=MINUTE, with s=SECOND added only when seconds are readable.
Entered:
h=6 m=17
